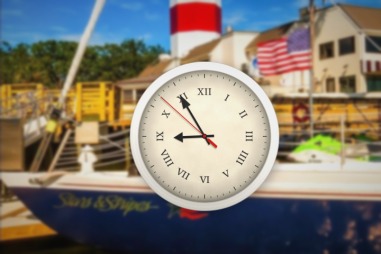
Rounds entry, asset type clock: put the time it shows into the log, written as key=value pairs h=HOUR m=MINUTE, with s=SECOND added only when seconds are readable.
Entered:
h=8 m=54 s=52
